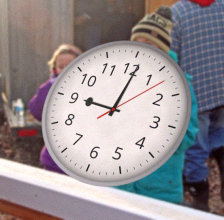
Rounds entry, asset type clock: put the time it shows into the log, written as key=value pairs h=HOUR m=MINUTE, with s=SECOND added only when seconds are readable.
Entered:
h=9 m=1 s=7
